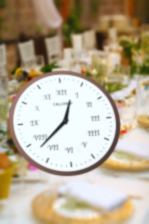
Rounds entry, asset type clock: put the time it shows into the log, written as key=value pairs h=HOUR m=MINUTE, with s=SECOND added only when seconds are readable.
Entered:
h=12 m=38
